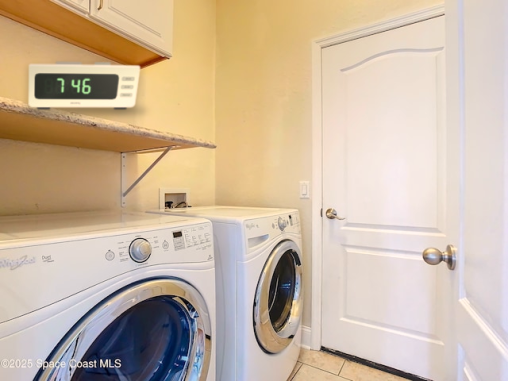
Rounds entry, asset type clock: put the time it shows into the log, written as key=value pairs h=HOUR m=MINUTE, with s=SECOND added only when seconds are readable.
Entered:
h=7 m=46
